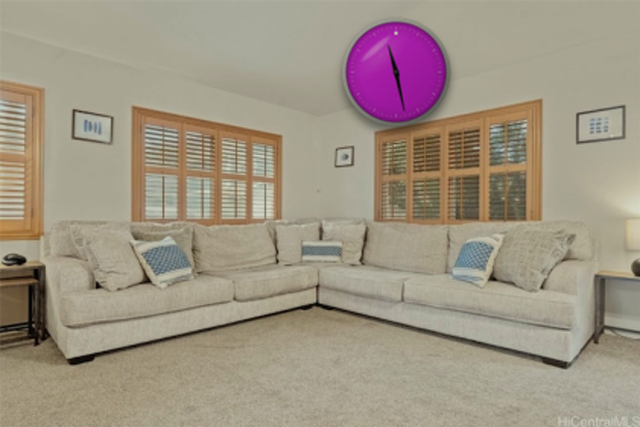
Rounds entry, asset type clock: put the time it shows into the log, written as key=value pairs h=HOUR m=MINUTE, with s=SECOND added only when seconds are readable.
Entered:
h=11 m=28
